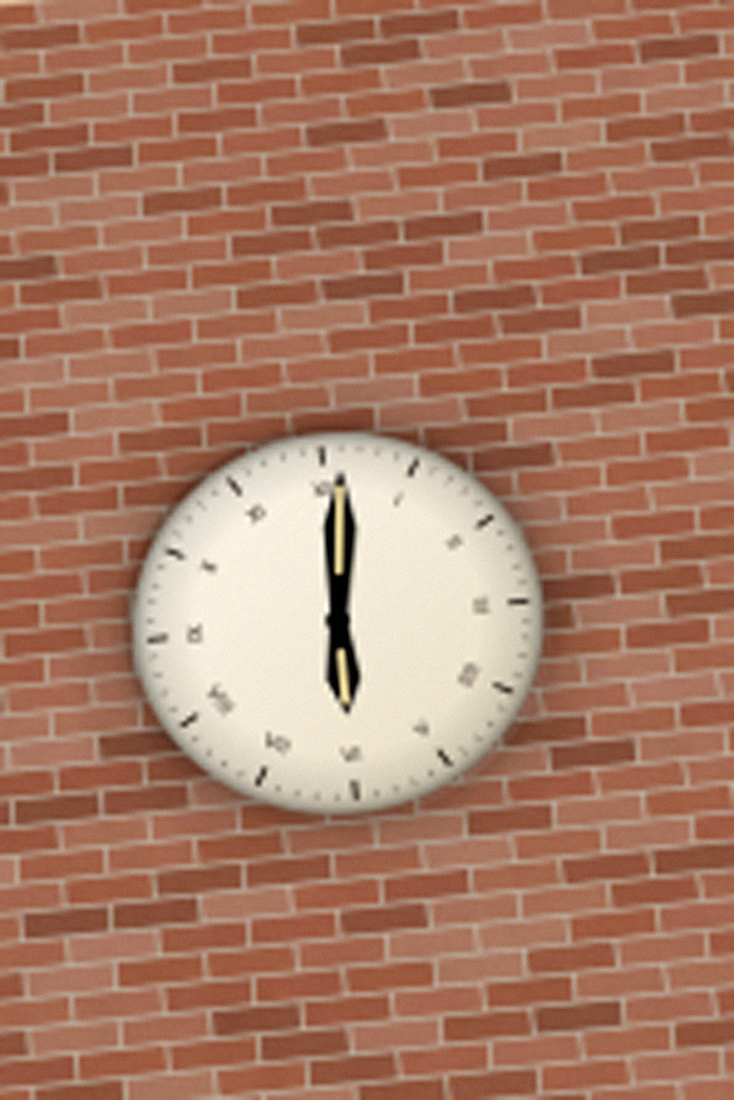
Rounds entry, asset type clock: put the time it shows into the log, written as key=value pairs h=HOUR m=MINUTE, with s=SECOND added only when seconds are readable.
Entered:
h=6 m=1
